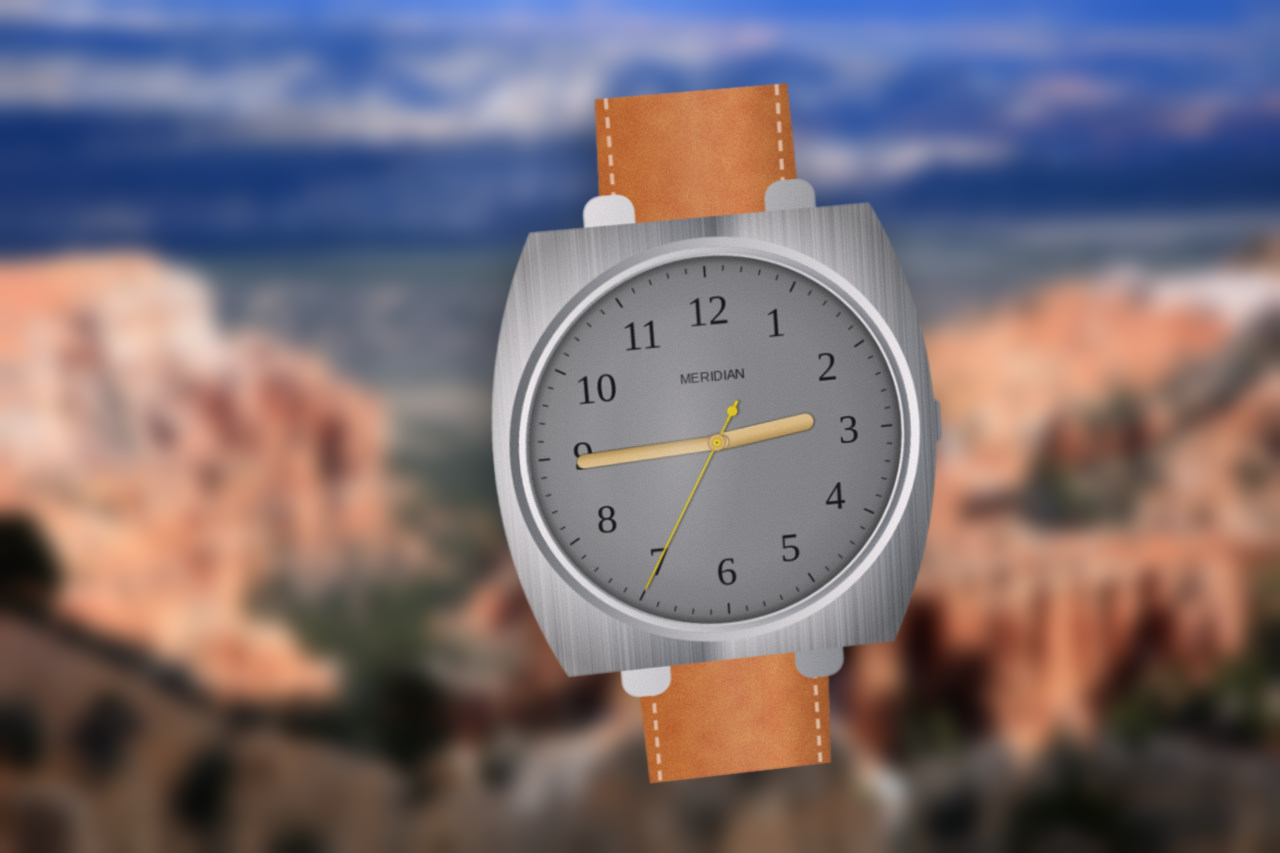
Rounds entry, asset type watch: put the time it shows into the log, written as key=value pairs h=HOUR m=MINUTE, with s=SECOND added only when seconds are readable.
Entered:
h=2 m=44 s=35
